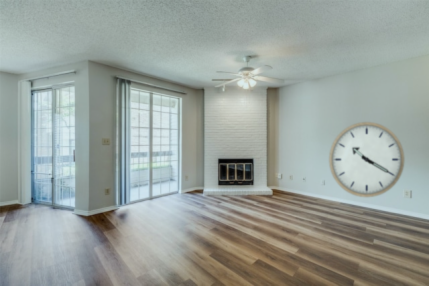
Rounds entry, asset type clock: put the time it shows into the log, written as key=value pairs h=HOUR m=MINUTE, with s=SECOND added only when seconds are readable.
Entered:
h=10 m=20
